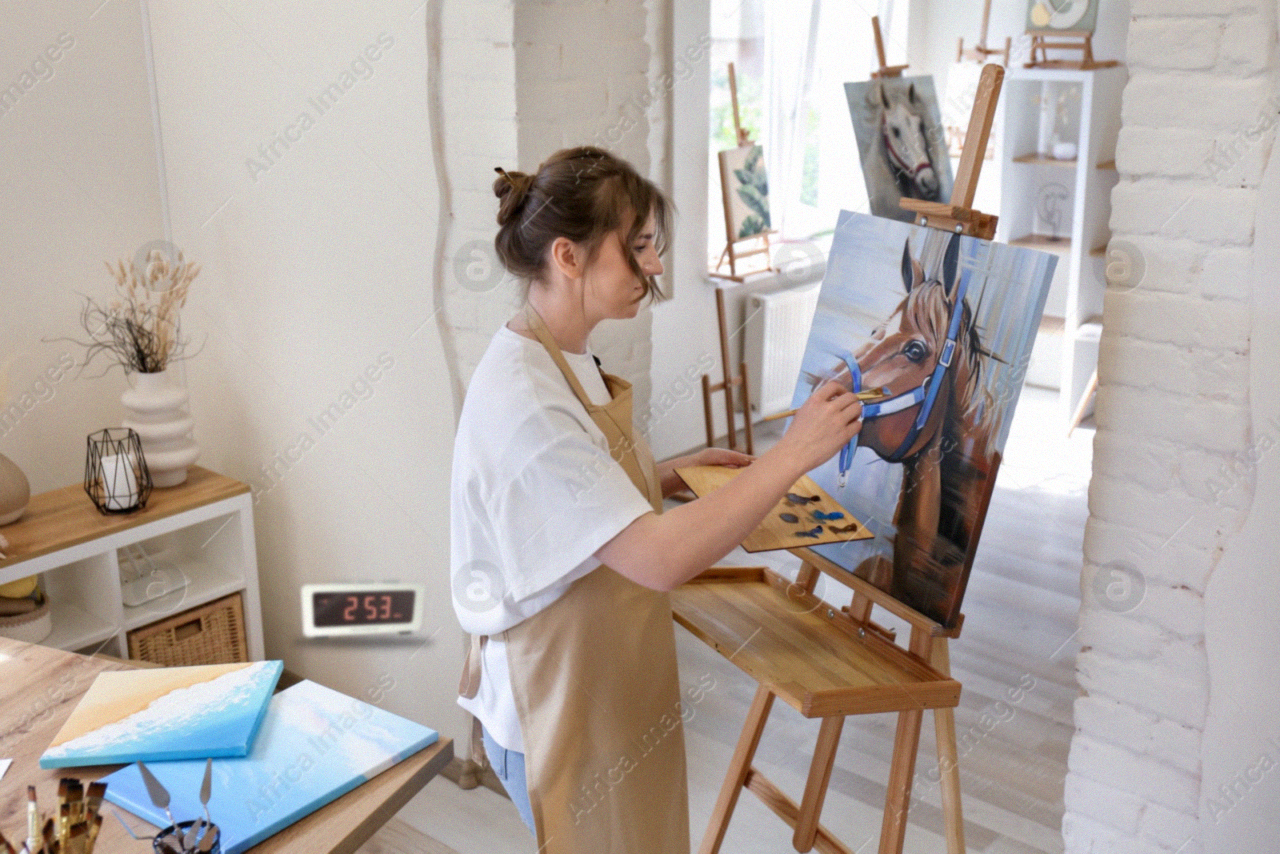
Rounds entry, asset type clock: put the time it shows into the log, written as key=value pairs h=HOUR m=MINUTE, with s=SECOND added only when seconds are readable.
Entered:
h=2 m=53
